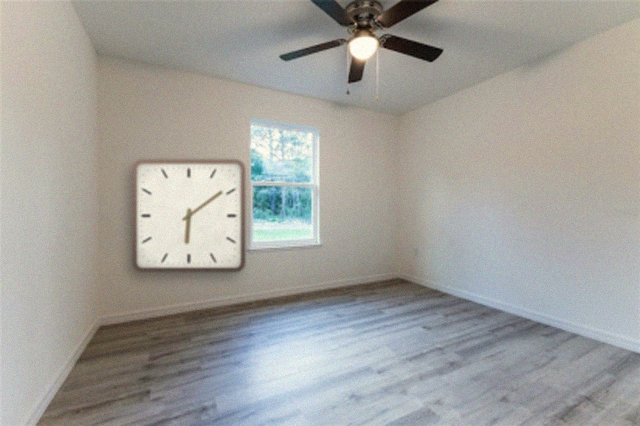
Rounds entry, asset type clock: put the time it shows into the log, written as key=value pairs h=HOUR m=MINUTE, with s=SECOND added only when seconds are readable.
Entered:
h=6 m=9
